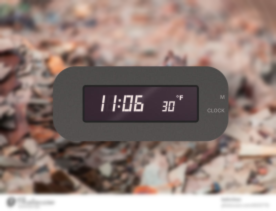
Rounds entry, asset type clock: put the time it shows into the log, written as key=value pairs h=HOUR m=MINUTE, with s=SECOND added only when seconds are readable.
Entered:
h=11 m=6
